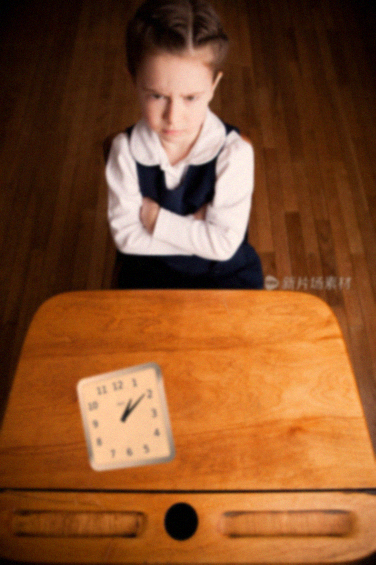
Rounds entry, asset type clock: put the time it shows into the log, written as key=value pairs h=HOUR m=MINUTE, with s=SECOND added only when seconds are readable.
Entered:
h=1 m=9
